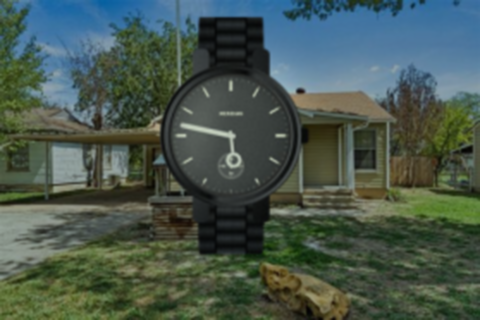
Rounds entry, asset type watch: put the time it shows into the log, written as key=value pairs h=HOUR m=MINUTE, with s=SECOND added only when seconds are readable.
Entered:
h=5 m=47
